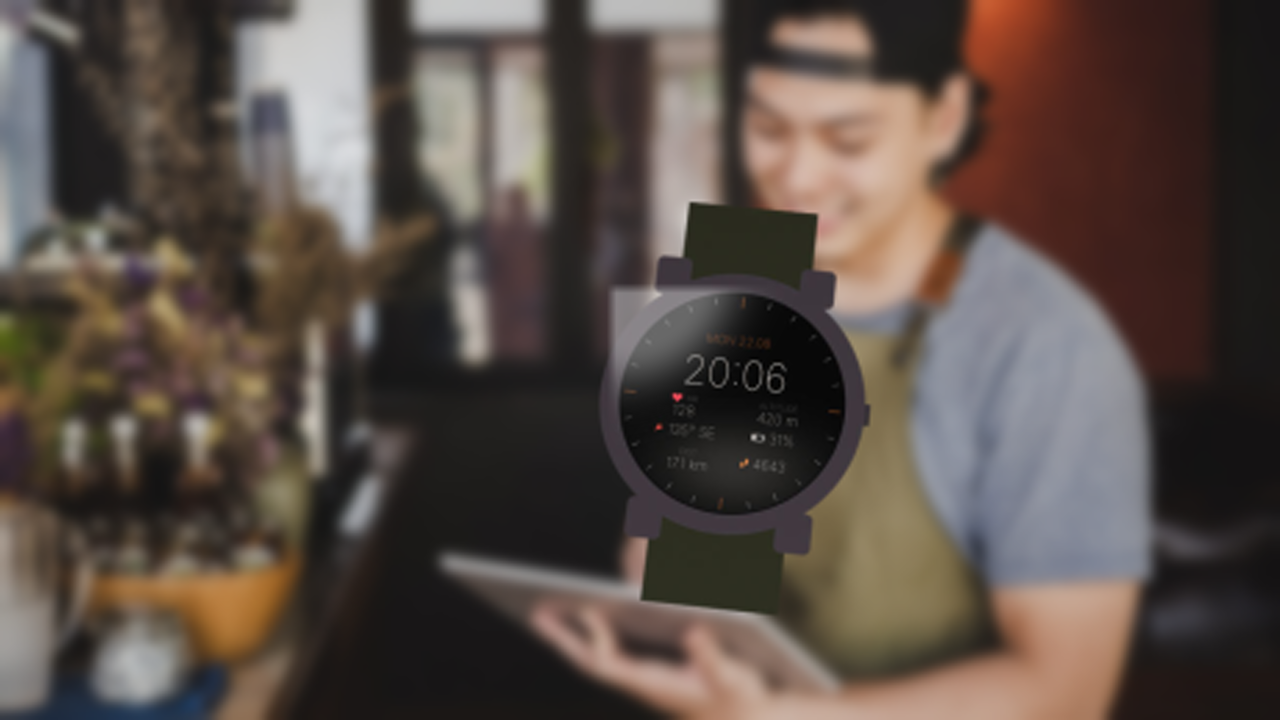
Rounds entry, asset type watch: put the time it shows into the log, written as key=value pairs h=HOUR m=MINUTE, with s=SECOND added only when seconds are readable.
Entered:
h=20 m=6
